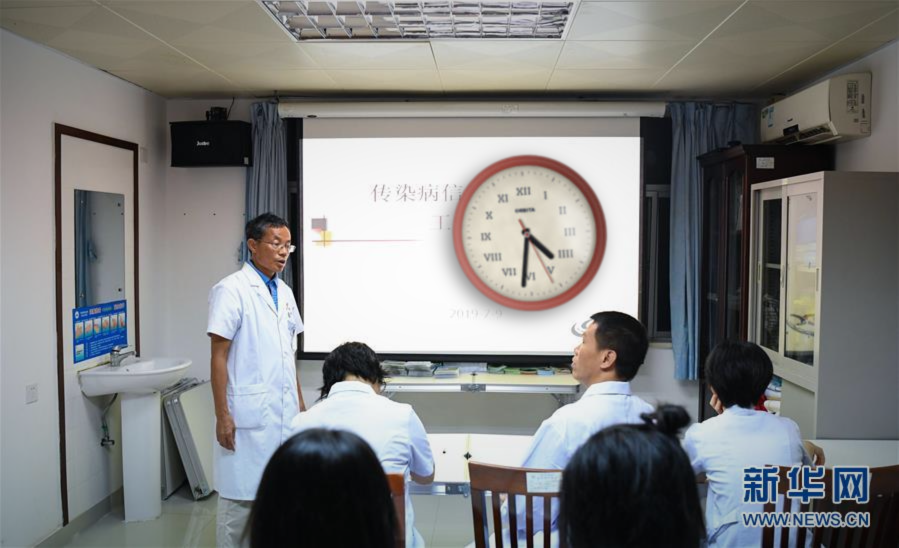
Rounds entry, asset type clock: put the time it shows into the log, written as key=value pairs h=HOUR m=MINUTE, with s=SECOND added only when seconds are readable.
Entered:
h=4 m=31 s=26
